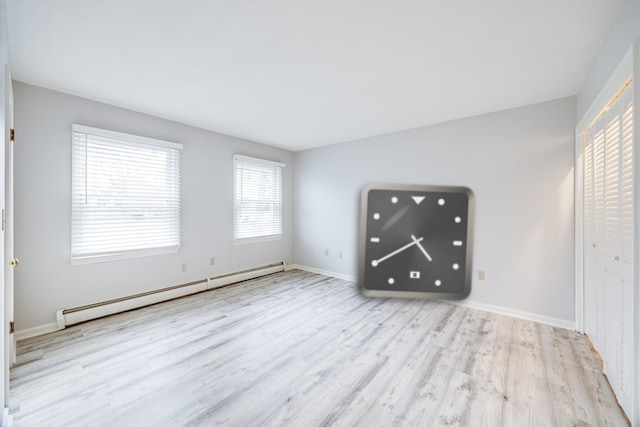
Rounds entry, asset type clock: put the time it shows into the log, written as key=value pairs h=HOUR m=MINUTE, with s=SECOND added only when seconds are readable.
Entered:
h=4 m=40
